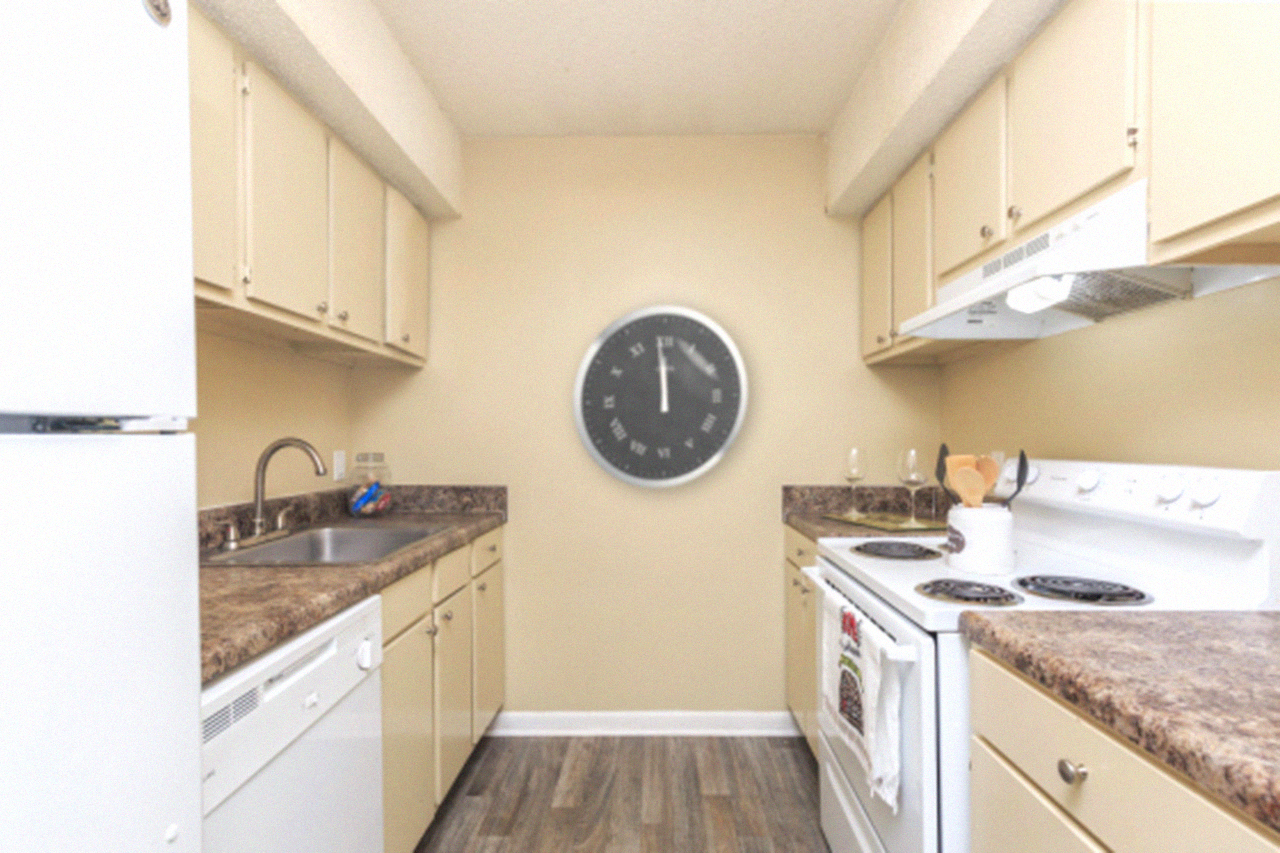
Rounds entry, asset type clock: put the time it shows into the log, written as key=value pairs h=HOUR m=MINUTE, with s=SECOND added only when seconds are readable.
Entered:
h=11 m=59
